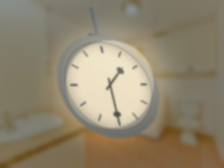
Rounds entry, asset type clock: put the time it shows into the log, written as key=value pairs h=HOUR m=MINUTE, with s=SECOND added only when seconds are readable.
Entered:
h=1 m=30
